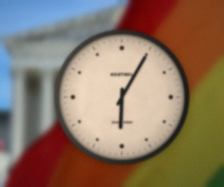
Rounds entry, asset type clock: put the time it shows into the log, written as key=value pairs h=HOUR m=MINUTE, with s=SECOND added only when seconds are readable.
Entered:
h=6 m=5
